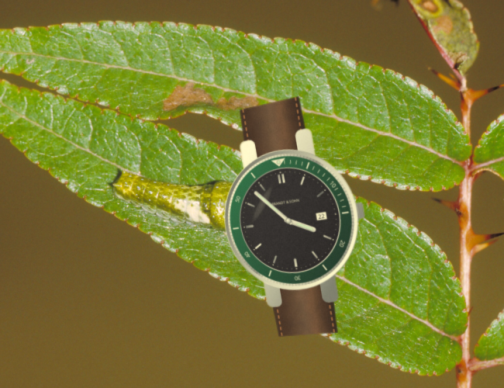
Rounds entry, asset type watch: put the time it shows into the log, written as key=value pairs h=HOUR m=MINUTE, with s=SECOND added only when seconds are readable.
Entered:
h=3 m=53
